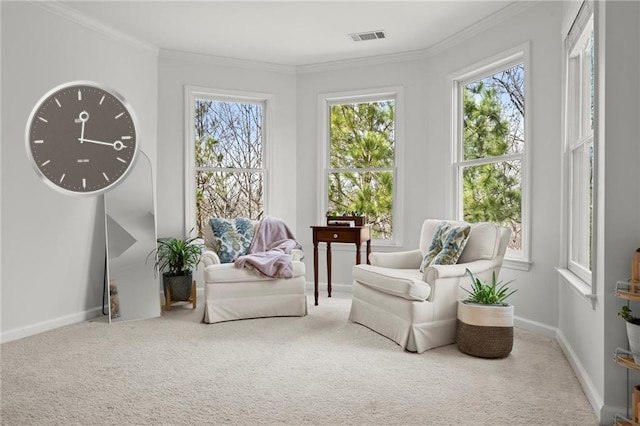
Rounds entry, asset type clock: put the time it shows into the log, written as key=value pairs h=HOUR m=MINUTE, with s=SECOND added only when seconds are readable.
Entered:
h=12 m=17
